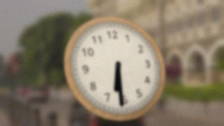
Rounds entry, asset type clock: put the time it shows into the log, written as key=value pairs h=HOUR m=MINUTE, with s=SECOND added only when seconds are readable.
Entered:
h=6 m=31
